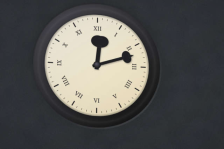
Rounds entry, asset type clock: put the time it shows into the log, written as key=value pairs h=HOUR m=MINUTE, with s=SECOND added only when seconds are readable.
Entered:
h=12 m=12
